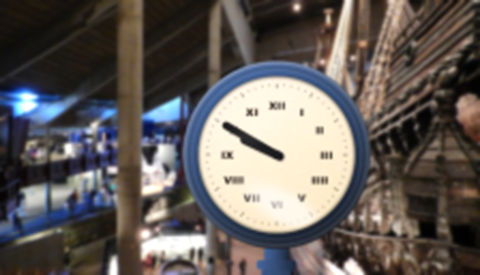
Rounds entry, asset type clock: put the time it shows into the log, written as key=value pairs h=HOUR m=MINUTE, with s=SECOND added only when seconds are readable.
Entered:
h=9 m=50
